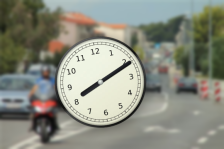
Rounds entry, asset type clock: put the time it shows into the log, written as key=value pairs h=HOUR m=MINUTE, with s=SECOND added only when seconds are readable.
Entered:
h=8 m=11
